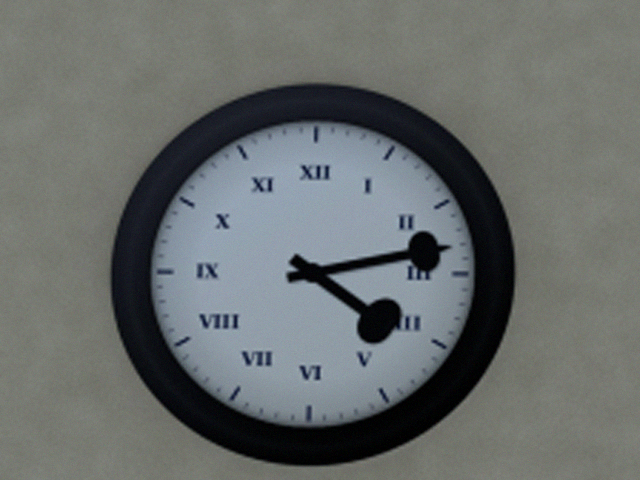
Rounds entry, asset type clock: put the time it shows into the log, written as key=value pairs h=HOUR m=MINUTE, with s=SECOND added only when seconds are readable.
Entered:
h=4 m=13
